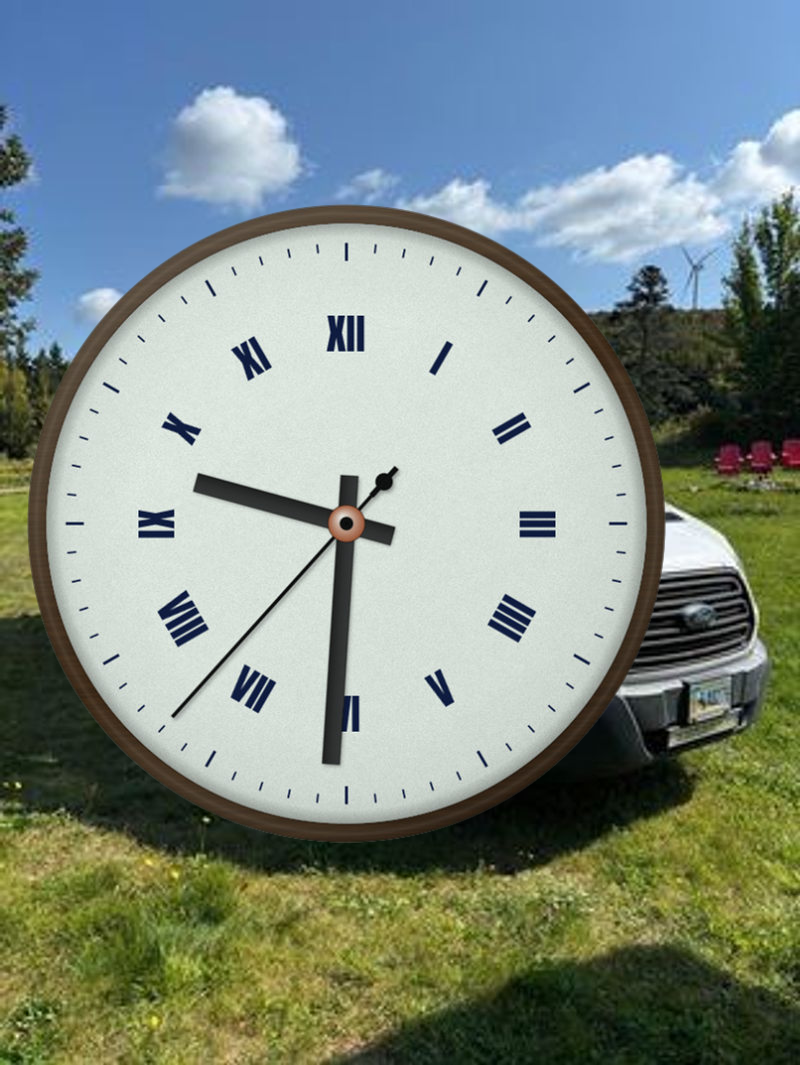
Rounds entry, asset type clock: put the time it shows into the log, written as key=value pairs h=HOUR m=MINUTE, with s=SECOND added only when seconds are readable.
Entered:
h=9 m=30 s=37
